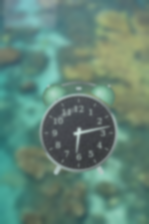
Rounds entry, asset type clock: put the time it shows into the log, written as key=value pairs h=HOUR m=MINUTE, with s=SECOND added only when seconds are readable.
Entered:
h=6 m=13
